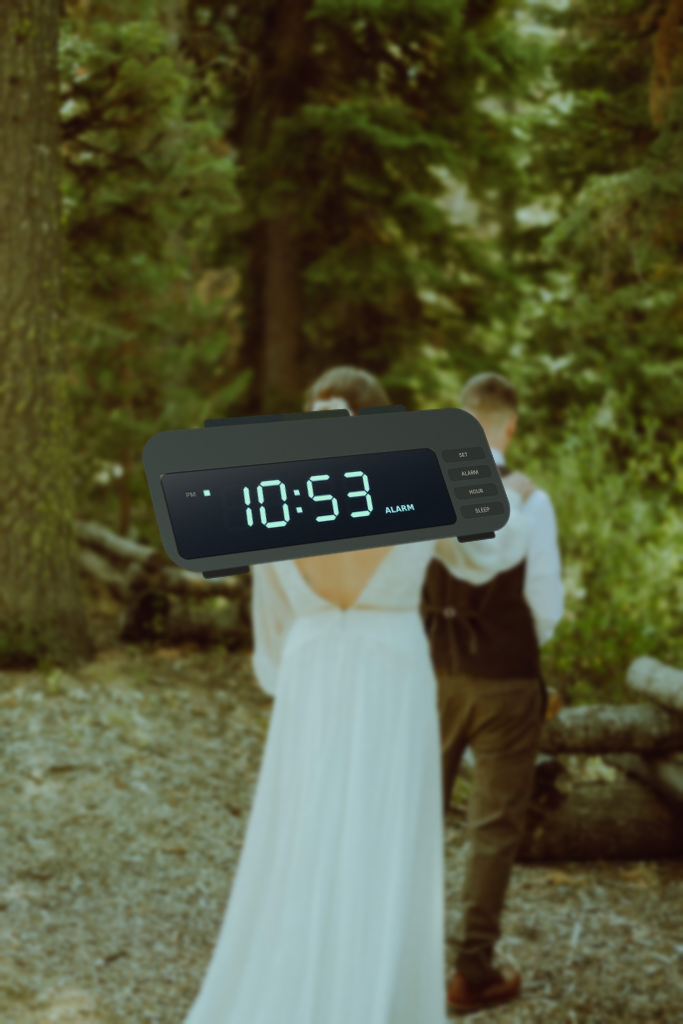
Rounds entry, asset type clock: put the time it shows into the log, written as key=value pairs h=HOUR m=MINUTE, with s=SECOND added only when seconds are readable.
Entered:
h=10 m=53
